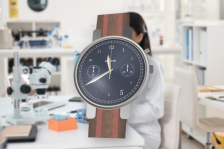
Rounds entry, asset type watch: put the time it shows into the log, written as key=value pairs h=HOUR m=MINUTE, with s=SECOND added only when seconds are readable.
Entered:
h=11 m=40
